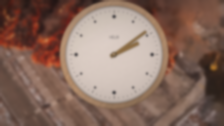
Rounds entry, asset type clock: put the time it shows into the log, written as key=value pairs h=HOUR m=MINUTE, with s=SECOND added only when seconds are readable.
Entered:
h=2 m=9
